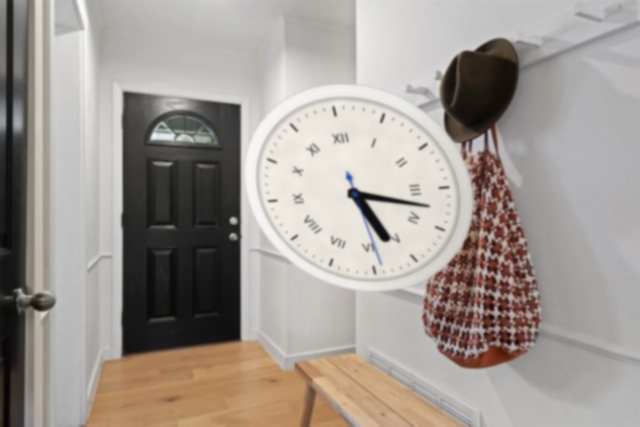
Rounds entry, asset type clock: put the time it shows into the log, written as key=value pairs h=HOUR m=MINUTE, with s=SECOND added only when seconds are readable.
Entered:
h=5 m=17 s=29
